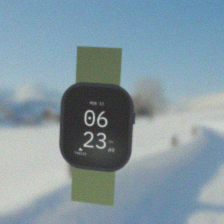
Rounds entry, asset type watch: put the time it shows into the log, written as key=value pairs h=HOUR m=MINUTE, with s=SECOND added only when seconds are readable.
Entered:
h=6 m=23
